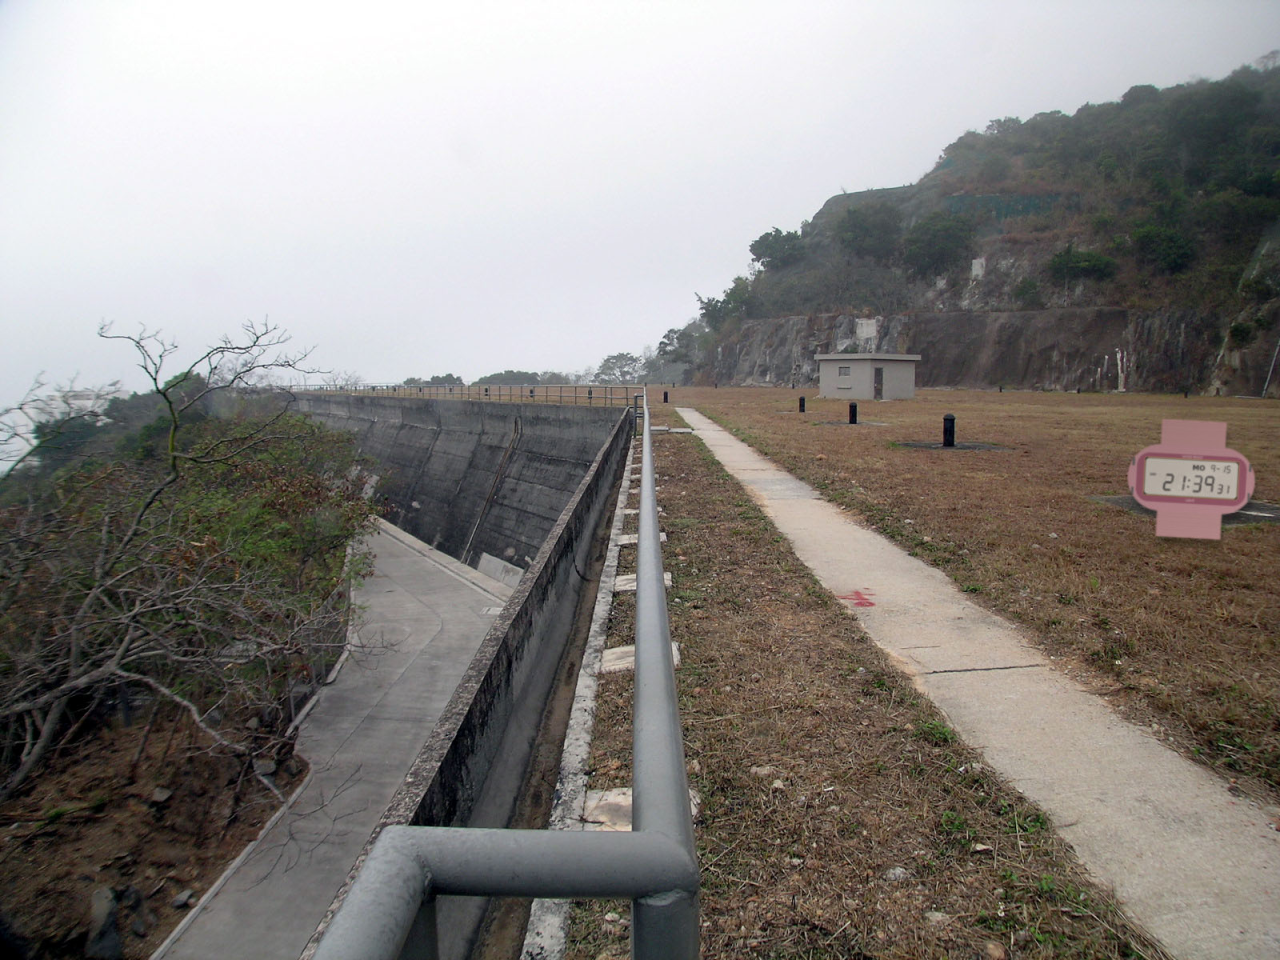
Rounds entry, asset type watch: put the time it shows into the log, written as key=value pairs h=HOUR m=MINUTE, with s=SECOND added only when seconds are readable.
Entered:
h=21 m=39
